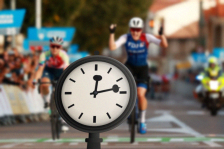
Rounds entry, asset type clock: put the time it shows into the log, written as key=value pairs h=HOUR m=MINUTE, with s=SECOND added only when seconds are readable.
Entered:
h=12 m=13
